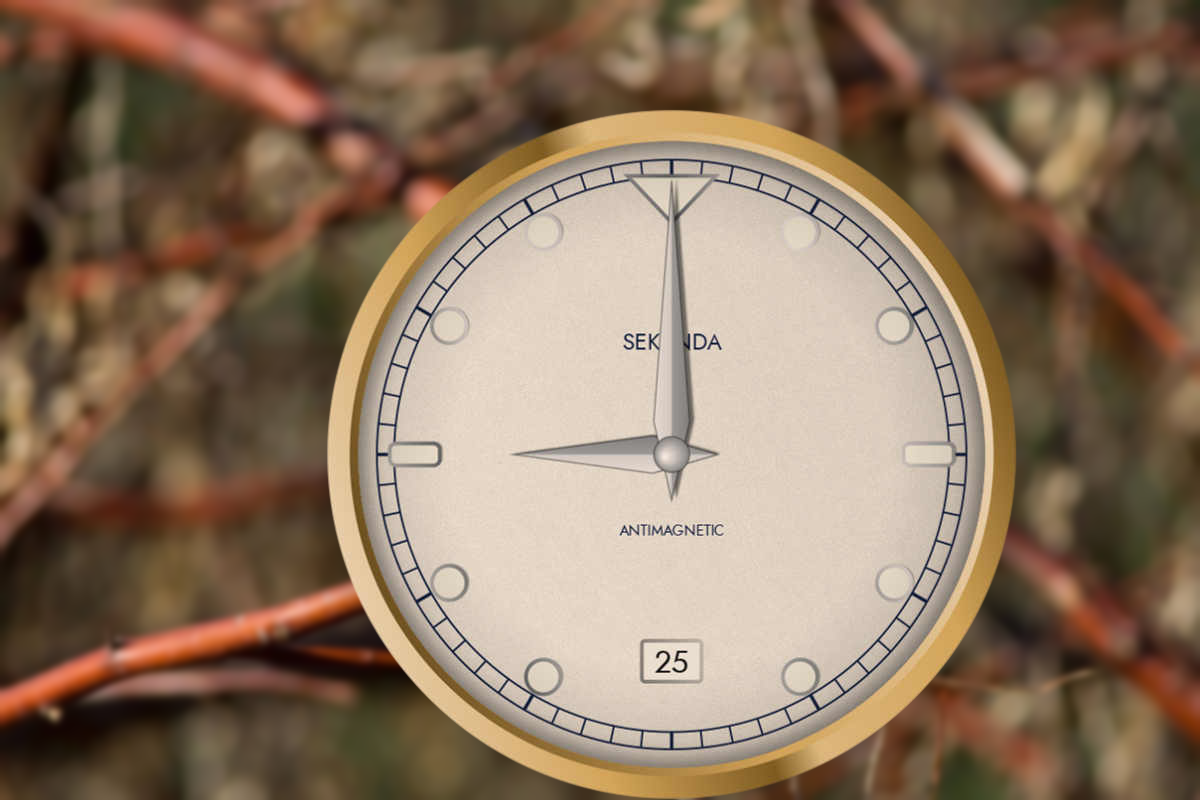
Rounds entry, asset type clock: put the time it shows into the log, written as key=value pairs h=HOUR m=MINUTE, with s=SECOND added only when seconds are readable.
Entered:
h=9 m=0
